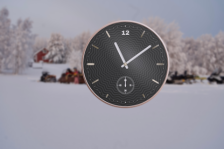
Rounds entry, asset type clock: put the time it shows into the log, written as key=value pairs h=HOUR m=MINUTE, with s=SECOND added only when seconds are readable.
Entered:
h=11 m=9
